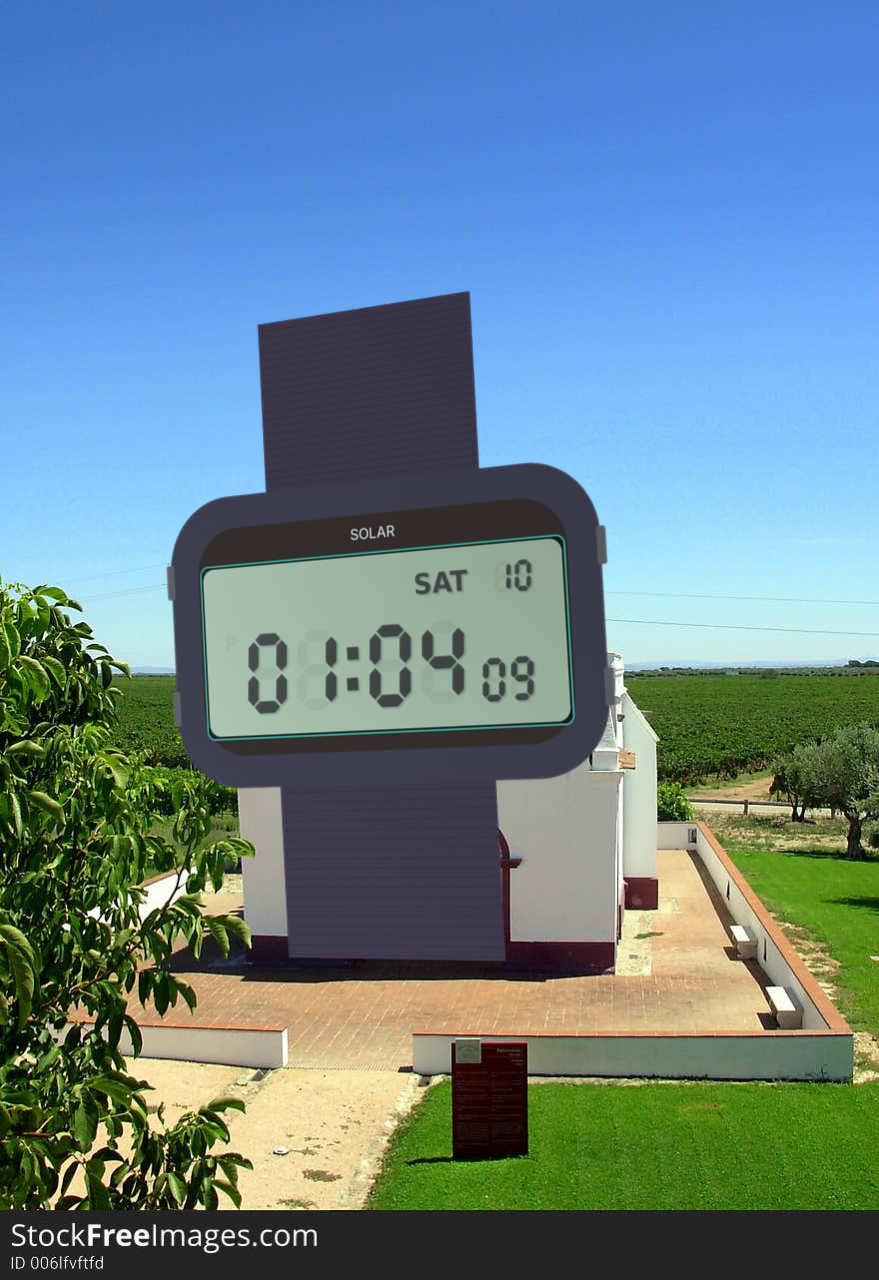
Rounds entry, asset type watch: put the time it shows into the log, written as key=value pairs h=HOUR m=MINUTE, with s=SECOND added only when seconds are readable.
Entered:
h=1 m=4 s=9
